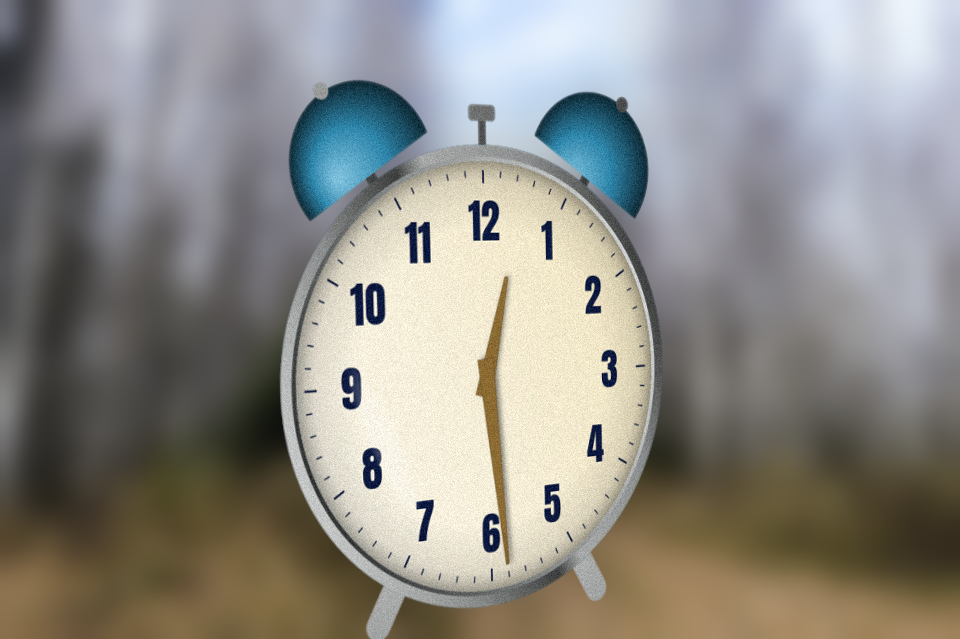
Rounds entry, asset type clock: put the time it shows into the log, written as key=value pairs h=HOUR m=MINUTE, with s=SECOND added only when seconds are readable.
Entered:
h=12 m=29
